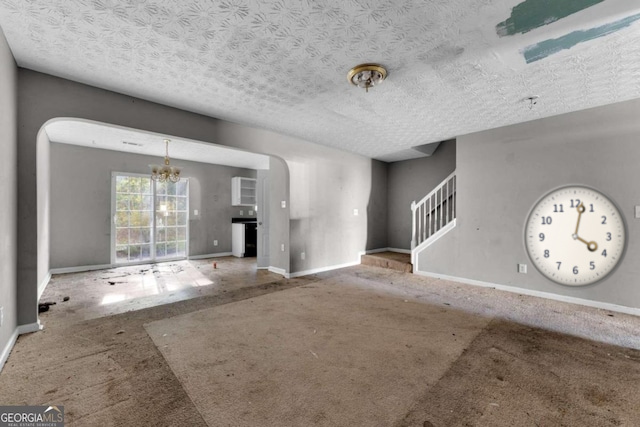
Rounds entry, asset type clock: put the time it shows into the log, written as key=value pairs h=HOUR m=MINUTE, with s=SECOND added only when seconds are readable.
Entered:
h=4 m=2
